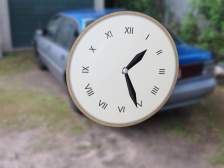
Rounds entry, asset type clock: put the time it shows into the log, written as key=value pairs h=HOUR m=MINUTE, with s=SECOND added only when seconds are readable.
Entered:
h=1 m=26
